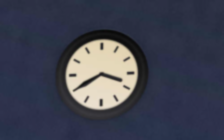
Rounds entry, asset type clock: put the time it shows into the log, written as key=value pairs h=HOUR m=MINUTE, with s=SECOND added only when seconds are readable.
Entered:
h=3 m=40
